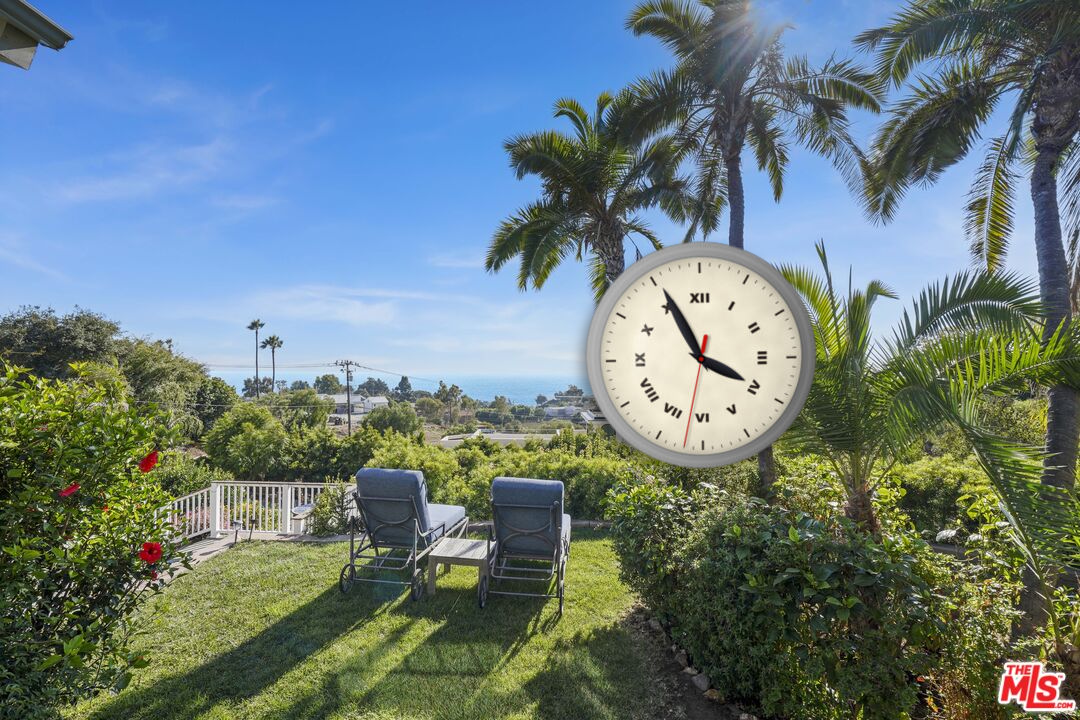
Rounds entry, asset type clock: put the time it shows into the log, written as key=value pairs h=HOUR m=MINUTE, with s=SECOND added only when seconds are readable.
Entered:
h=3 m=55 s=32
